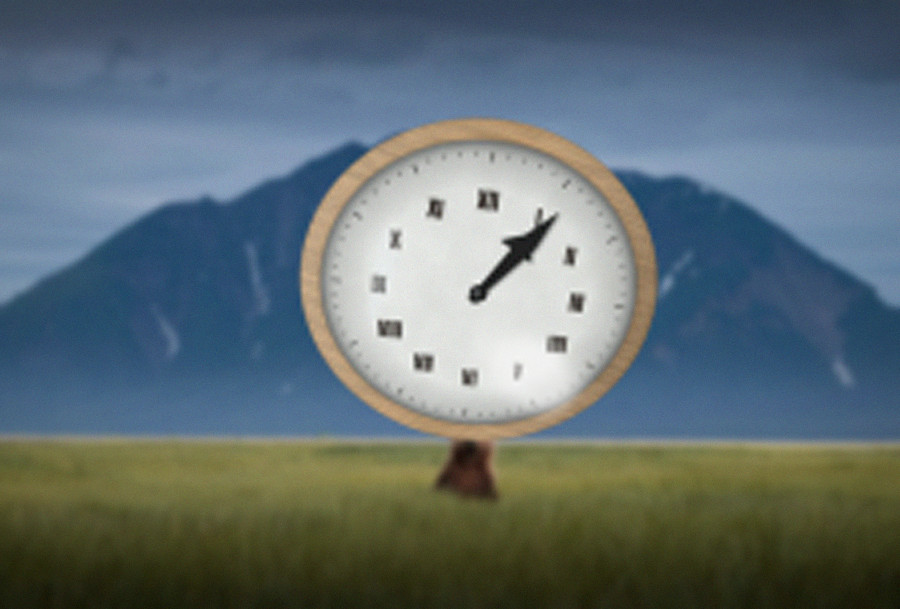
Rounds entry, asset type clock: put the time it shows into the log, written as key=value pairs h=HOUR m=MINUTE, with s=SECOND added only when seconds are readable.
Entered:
h=1 m=6
